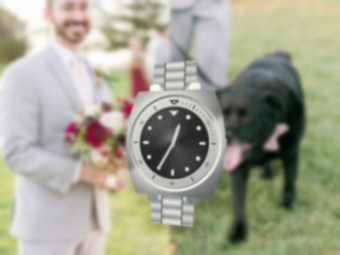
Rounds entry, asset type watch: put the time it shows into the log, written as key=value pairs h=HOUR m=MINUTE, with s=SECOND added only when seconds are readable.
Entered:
h=12 m=35
